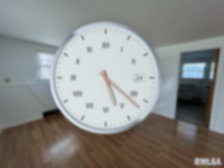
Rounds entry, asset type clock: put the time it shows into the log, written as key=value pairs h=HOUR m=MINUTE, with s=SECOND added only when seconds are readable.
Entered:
h=5 m=22
